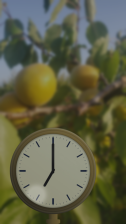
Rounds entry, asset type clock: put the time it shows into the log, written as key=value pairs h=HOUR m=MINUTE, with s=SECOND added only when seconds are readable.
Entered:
h=7 m=0
